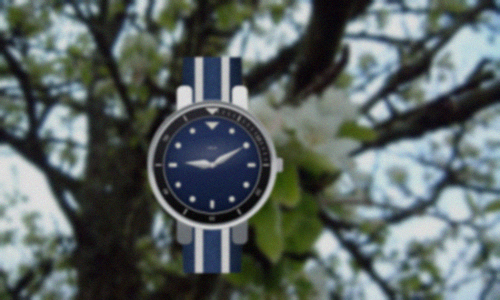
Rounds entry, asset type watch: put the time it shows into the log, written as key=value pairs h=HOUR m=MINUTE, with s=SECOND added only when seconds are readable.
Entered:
h=9 m=10
